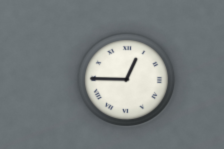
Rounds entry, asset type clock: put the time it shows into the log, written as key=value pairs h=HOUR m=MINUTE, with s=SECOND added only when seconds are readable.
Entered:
h=12 m=45
